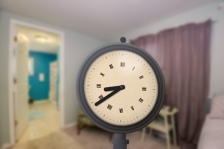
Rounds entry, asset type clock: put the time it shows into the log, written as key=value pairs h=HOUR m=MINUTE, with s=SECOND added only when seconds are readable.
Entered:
h=8 m=39
